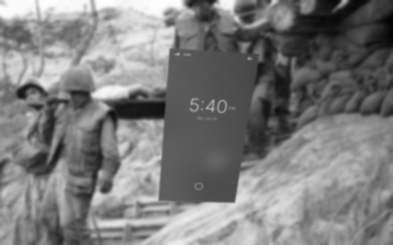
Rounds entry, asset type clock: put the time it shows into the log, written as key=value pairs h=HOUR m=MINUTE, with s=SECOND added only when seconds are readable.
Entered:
h=5 m=40
